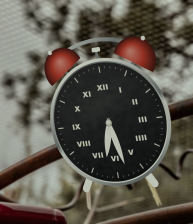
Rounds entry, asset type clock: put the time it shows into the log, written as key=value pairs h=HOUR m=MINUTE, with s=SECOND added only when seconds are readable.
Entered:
h=6 m=28
